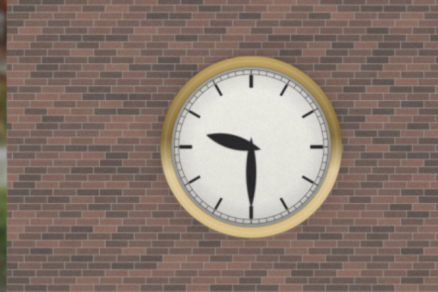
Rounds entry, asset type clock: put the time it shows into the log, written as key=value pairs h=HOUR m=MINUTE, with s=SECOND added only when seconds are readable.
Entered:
h=9 m=30
